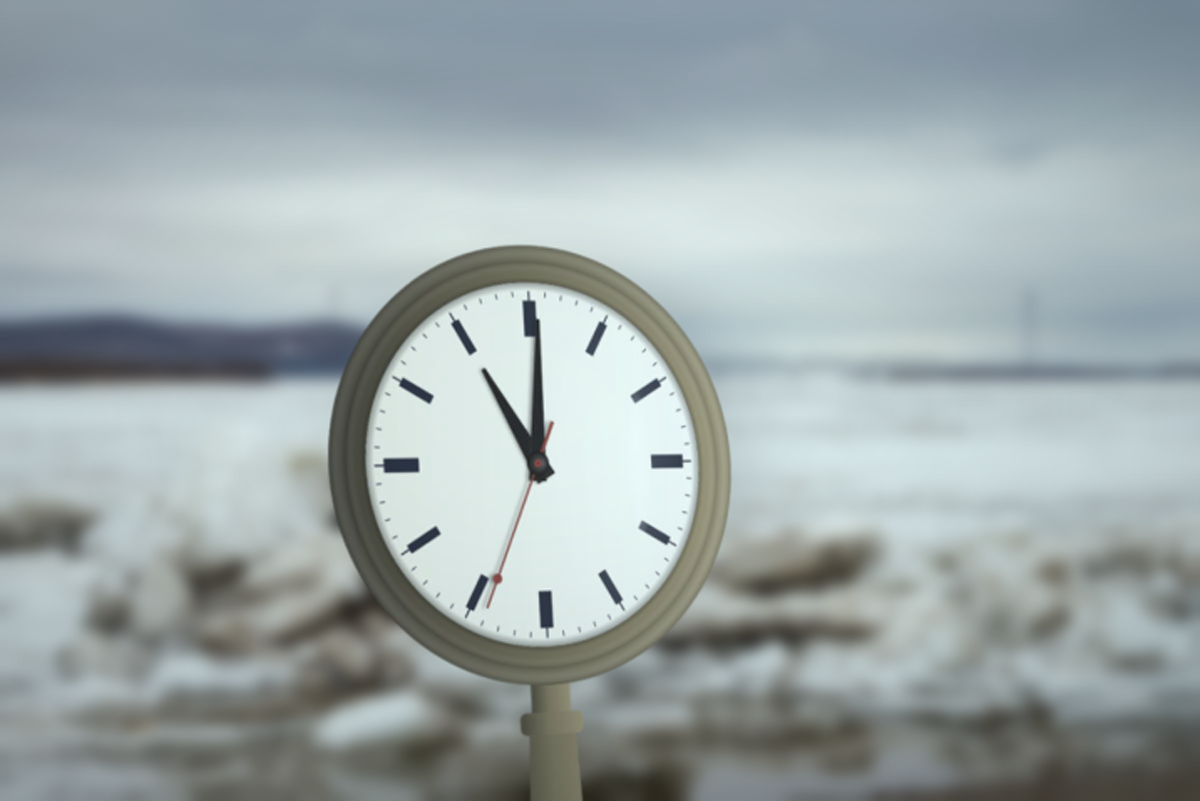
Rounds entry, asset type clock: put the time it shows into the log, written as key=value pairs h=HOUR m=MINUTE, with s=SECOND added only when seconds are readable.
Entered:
h=11 m=0 s=34
